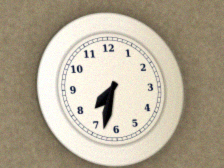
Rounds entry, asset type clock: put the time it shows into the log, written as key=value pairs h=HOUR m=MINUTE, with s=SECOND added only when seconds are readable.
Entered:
h=7 m=33
